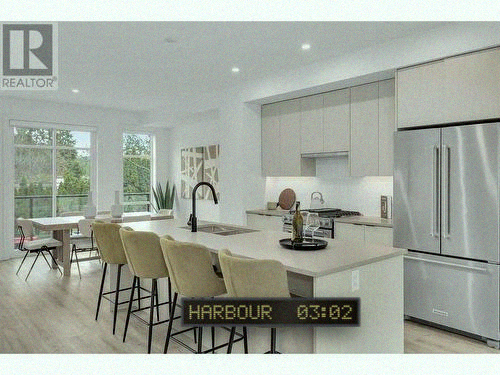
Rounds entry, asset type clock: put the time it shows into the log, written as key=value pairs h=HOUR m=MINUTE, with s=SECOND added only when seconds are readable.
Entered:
h=3 m=2
